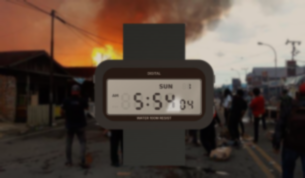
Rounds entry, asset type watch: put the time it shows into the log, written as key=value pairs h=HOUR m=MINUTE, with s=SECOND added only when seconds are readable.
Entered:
h=5 m=54 s=4
